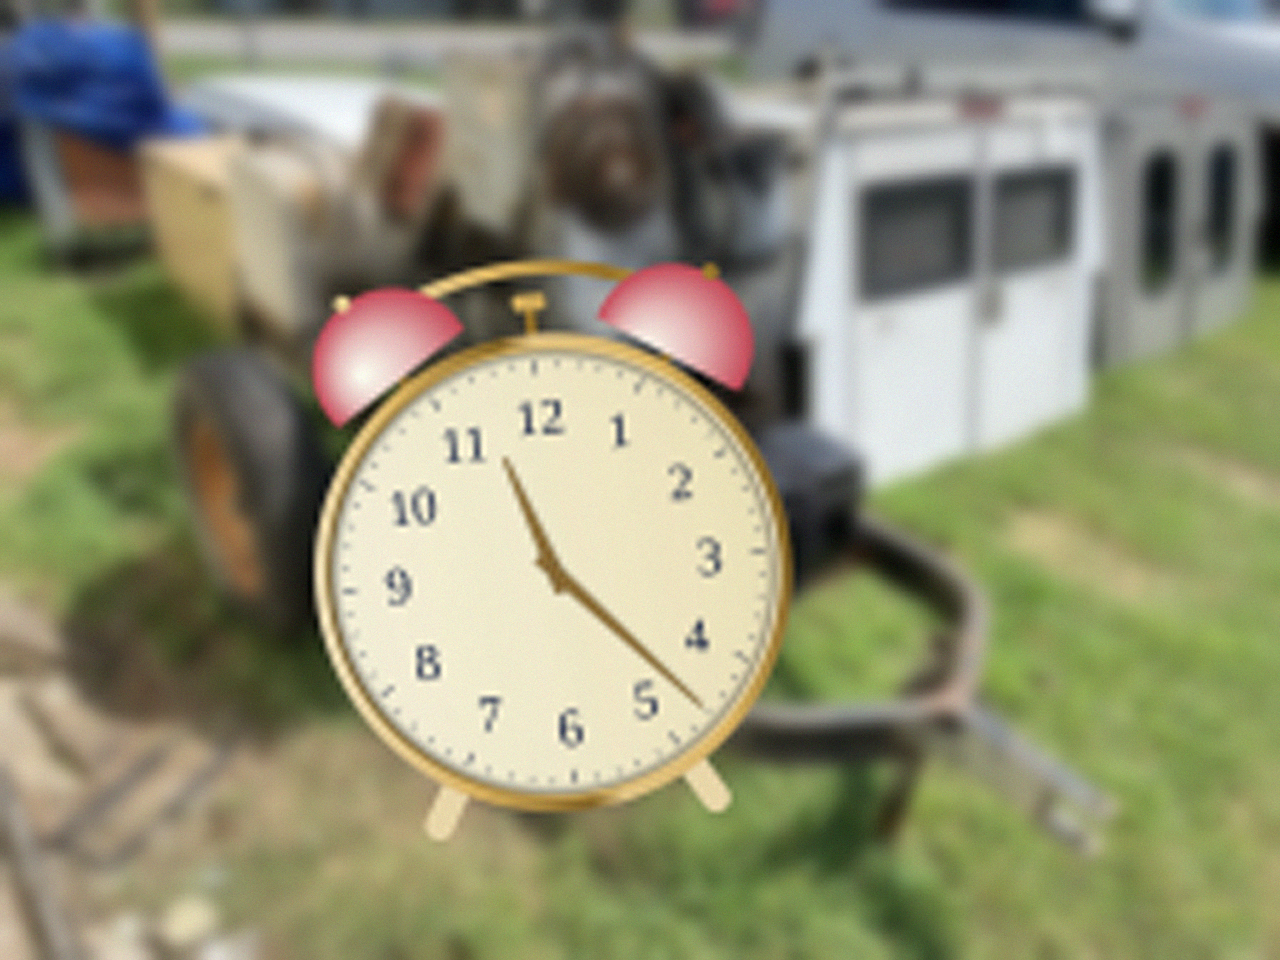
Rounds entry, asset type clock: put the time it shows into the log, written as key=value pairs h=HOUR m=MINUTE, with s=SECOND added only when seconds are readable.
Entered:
h=11 m=23
